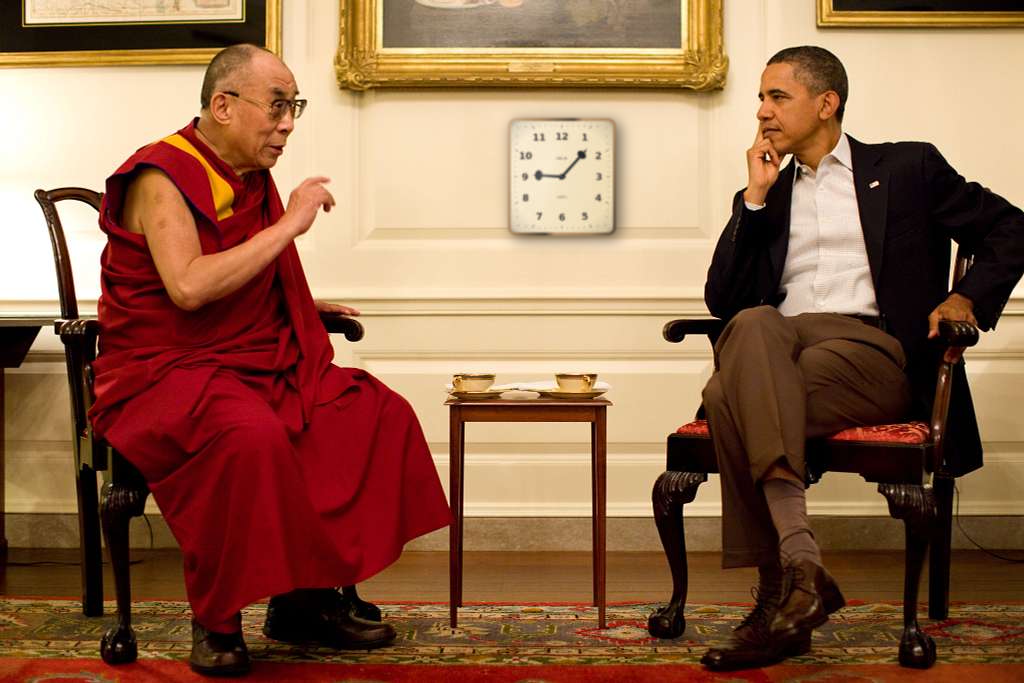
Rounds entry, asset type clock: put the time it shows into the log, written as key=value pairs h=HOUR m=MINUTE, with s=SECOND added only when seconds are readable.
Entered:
h=9 m=7
